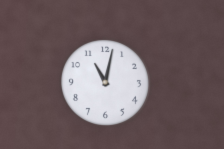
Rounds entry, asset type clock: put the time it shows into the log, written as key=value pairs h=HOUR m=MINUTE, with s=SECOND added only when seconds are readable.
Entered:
h=11 m=2
